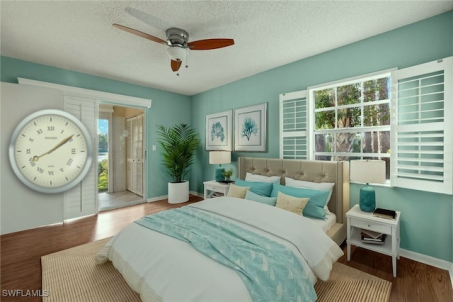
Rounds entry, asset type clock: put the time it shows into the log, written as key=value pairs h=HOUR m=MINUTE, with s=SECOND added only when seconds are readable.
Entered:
h=8 m=9
